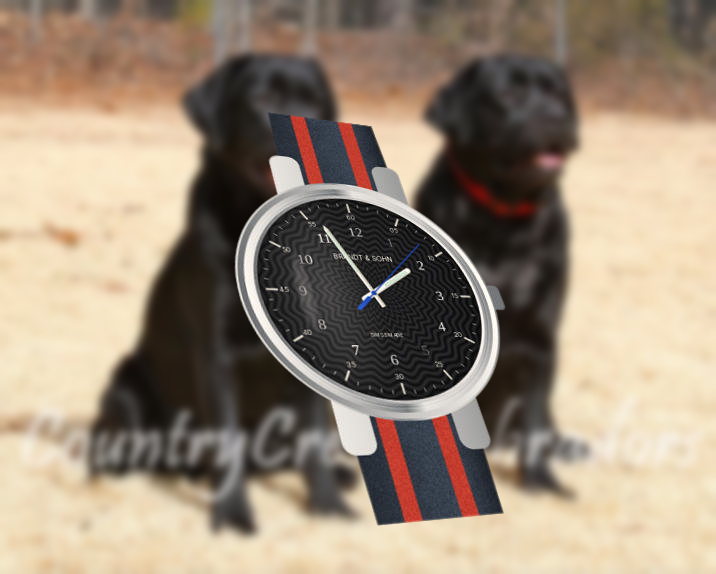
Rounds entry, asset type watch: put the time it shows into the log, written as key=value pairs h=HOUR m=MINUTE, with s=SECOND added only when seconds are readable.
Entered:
h=1 m=56 s=8
